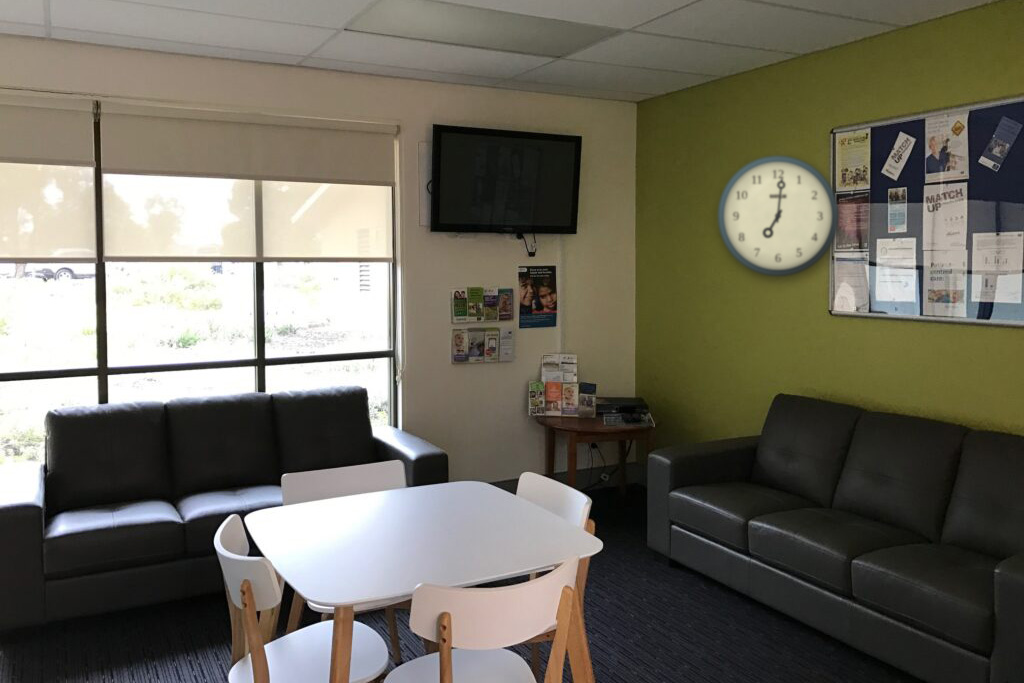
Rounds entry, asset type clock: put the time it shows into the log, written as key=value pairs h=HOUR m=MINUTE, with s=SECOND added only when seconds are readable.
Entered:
h=7 m=1
